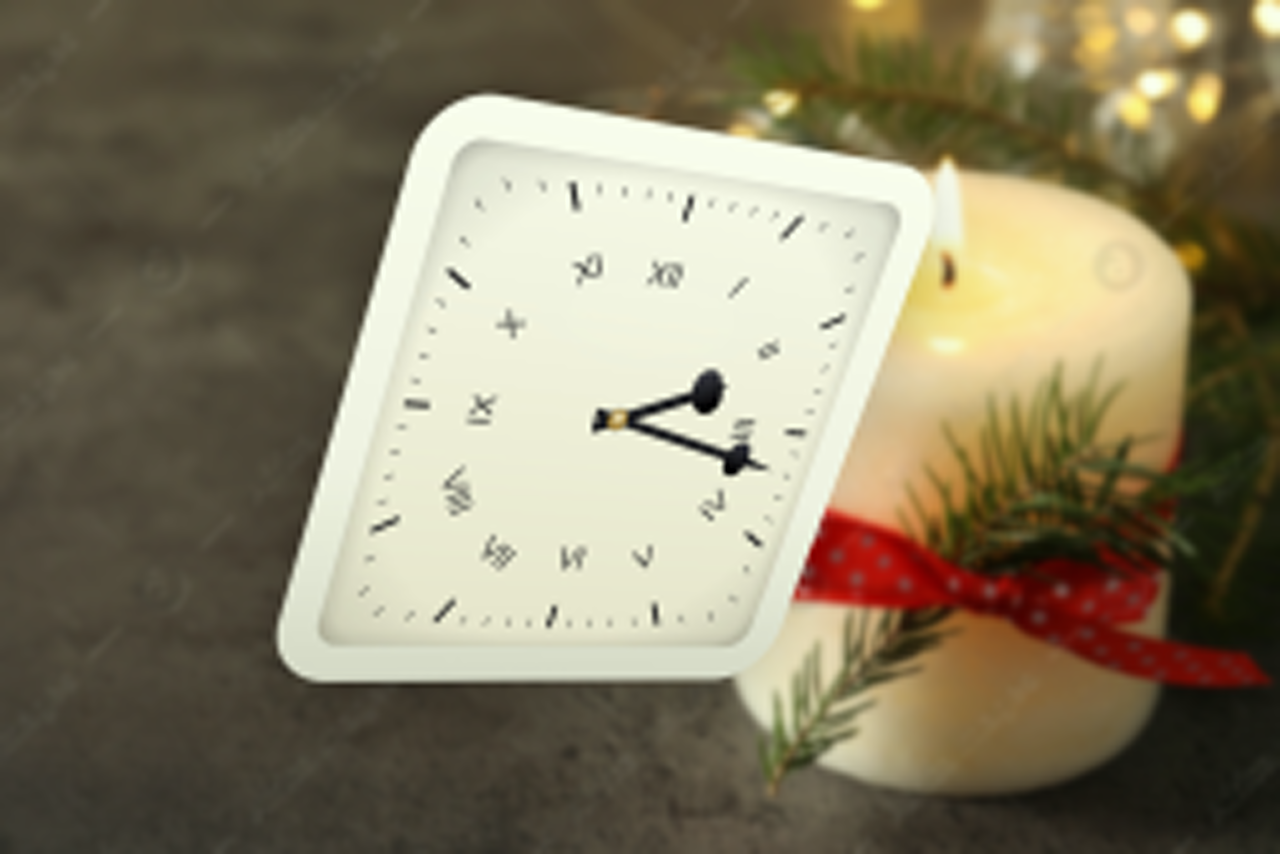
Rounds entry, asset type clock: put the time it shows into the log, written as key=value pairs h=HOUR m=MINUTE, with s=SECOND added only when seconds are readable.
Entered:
h=2 m=17
